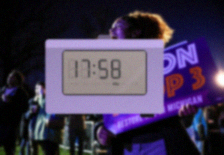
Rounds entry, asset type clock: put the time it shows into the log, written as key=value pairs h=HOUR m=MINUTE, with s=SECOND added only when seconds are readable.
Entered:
h=17 m=58
